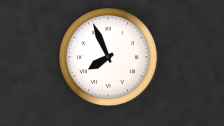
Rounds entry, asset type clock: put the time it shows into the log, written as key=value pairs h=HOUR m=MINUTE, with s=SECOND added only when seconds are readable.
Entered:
h=7 m=56
